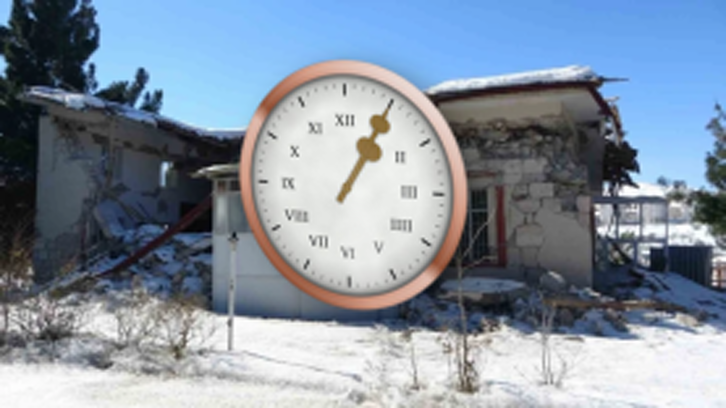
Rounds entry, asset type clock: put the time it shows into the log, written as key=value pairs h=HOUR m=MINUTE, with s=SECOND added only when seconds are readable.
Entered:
h=1 m=5
